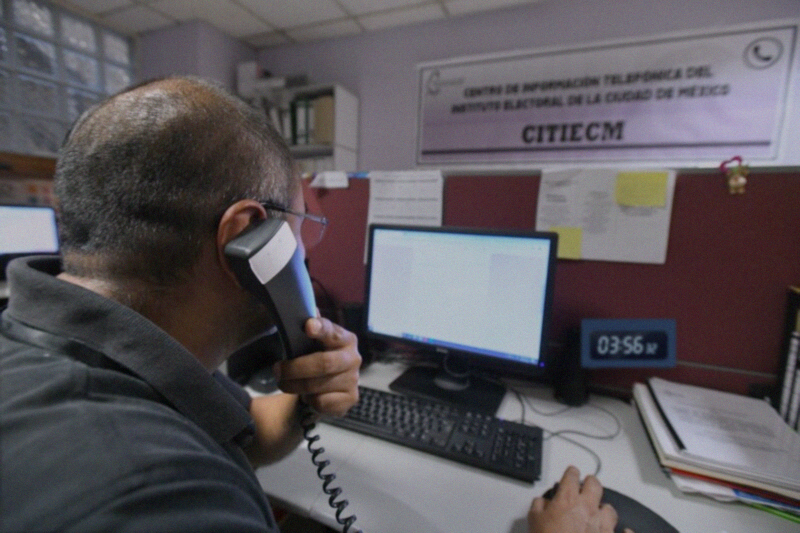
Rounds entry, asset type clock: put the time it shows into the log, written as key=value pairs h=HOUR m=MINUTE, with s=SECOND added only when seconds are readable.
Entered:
h=3 m=56
